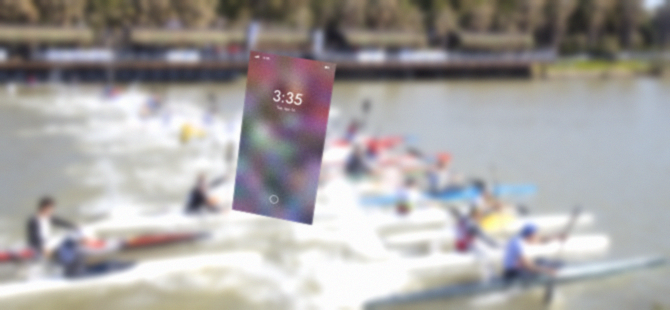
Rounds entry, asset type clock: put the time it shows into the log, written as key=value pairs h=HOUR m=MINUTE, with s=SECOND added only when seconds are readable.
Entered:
h=3 m=35
